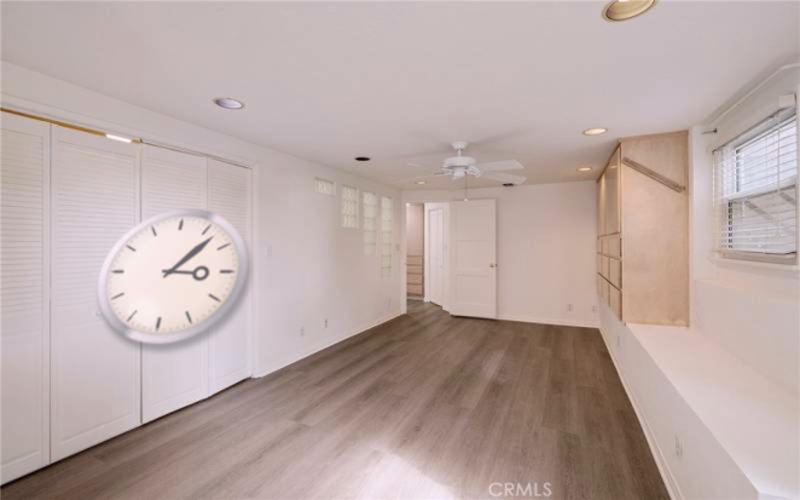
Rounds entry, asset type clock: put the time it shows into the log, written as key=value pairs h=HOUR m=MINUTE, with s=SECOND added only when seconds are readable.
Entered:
h=3 m=7
